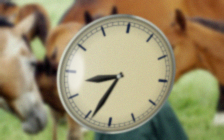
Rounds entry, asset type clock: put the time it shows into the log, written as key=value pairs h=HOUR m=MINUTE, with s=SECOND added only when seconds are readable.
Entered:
h=8 m=34
